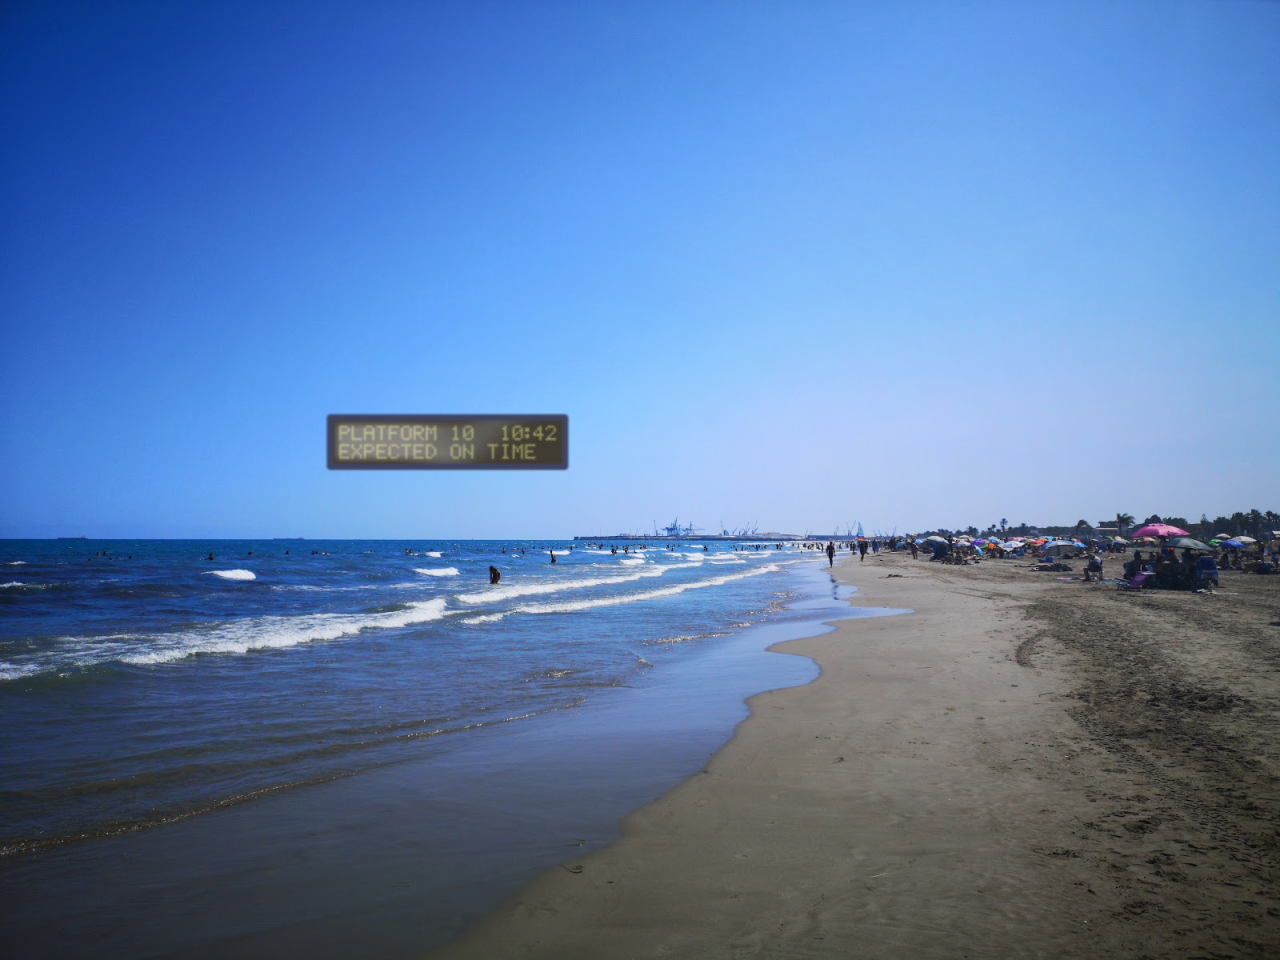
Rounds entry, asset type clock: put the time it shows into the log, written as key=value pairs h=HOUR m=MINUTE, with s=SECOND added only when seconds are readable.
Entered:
h=10 m=42
